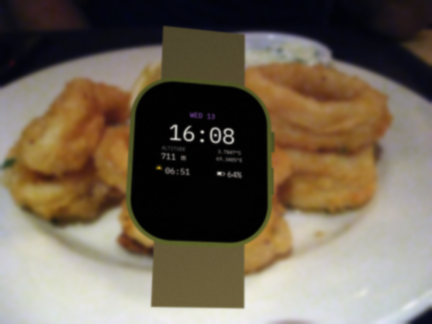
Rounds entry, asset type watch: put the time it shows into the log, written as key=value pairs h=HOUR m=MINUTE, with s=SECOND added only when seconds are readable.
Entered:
h=16 m=8
